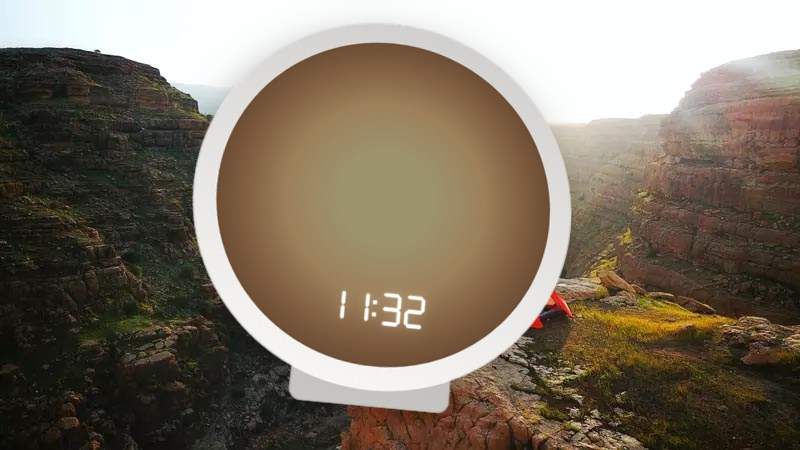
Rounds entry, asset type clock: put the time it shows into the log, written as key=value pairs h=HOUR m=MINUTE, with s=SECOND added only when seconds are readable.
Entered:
h=11 m=32
